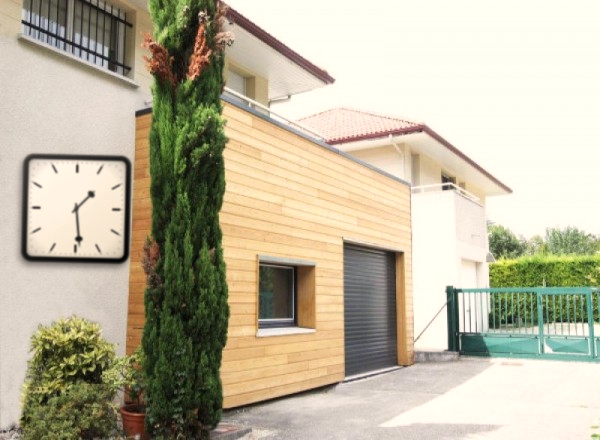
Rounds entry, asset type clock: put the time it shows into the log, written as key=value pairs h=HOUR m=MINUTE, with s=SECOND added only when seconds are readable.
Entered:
h=1 m=29
